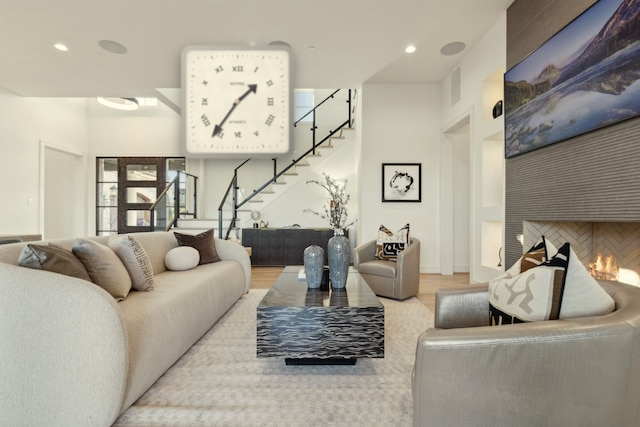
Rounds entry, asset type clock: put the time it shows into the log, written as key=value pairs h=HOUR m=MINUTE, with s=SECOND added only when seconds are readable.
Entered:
h=1 m=36
